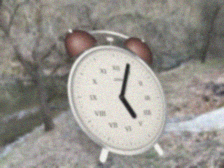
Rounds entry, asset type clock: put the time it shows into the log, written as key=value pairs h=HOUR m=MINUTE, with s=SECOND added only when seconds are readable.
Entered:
h=5 m=4
